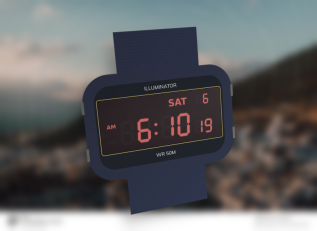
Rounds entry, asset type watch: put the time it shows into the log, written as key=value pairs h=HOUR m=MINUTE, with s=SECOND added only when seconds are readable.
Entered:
h=6 m=10 s=19
